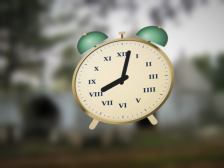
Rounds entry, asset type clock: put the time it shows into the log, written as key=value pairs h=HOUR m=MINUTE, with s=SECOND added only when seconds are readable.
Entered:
h=8 m=2
